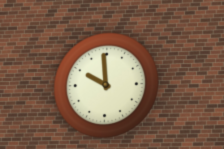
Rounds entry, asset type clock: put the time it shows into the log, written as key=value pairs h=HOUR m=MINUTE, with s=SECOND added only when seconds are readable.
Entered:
h=9 m=59
